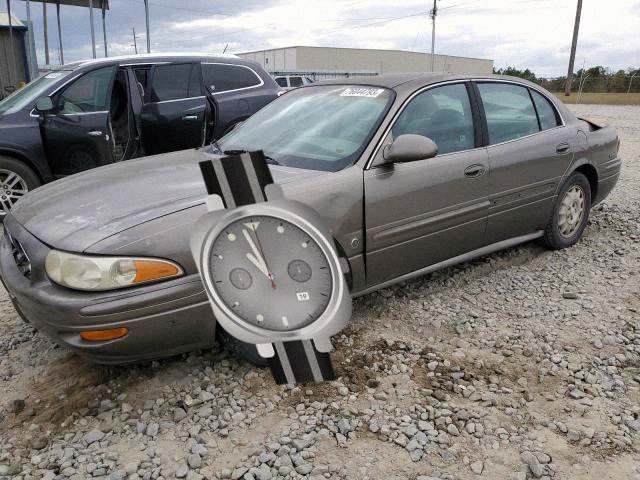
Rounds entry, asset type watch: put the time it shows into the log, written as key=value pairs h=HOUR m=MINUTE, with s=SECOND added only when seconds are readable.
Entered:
h=10 m=58
